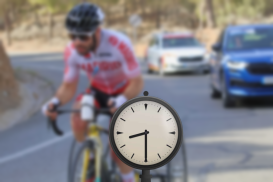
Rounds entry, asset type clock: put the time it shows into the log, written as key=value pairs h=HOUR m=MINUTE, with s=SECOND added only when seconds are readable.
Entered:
h=8 m=30
